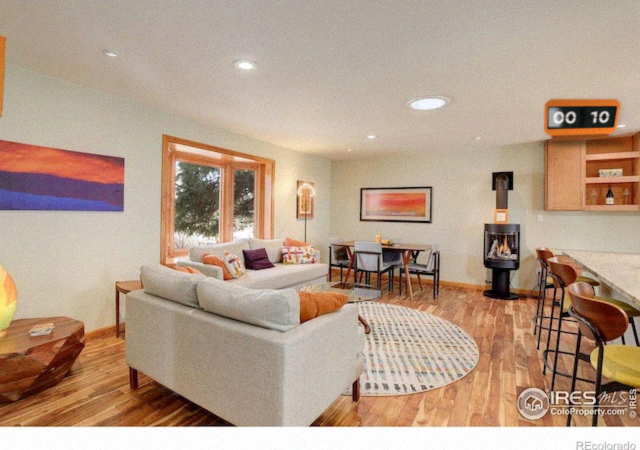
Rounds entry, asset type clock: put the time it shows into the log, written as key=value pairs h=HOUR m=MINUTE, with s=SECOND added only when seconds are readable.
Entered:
h=0 m=10
